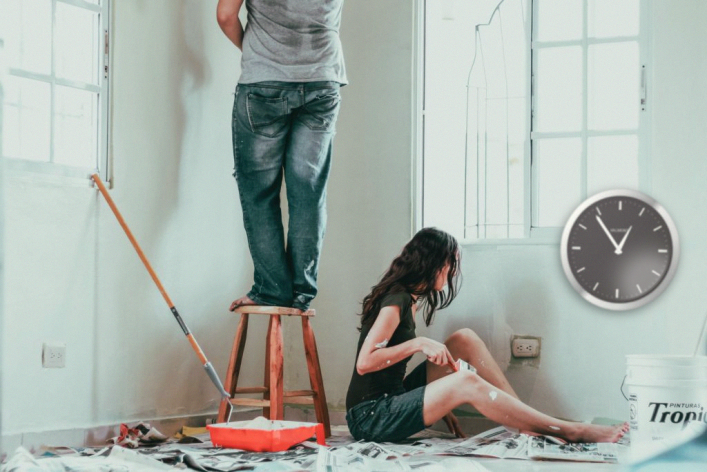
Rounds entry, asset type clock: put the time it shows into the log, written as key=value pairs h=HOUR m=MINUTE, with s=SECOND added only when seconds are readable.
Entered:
h=12 m=54
